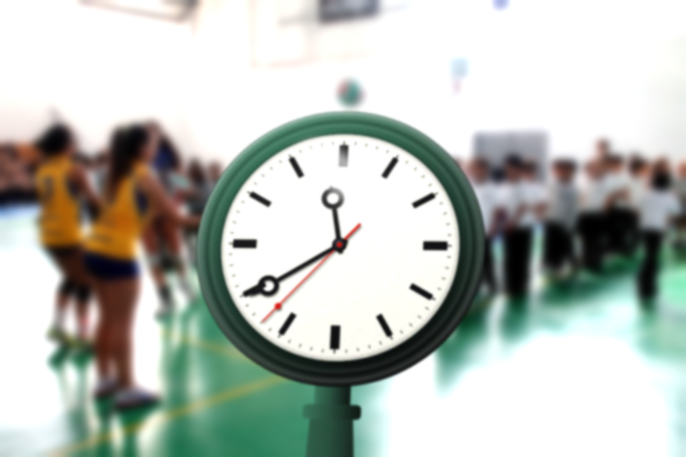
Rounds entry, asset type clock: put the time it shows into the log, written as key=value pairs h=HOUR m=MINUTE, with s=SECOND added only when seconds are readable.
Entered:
h=11 m=39 s=37
